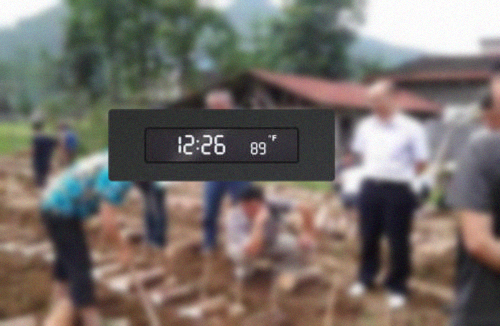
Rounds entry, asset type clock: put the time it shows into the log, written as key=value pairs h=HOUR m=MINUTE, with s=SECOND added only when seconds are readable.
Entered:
h=12 m=26
